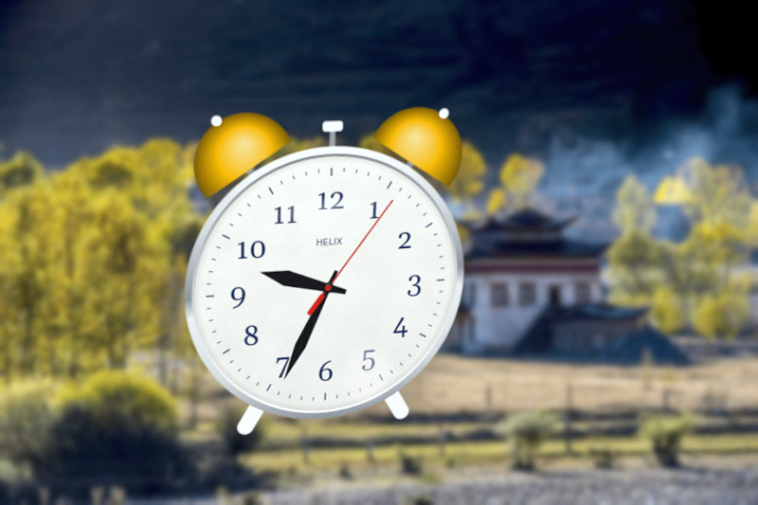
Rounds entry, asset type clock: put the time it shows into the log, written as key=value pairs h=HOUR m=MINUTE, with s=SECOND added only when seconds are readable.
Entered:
h=9 m=34 s=6
